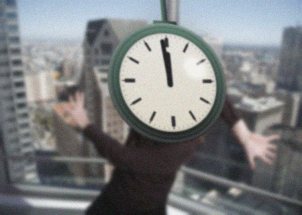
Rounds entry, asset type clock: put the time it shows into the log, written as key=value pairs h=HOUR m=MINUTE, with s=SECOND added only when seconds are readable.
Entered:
h=11 m=59
